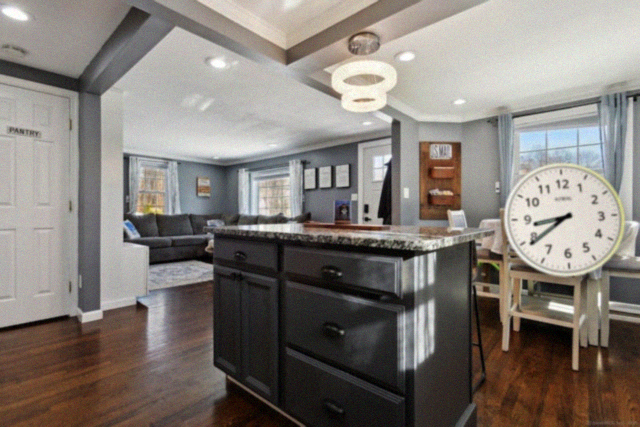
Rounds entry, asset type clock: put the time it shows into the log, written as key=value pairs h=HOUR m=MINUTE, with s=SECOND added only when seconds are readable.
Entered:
h=8 m=39
